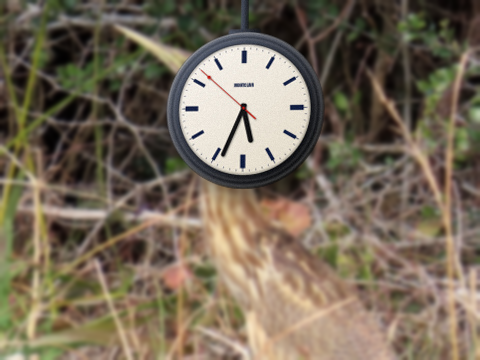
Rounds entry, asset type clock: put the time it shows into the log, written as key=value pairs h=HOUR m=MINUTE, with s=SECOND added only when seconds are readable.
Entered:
h=5 m=33 s=52
